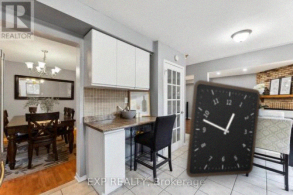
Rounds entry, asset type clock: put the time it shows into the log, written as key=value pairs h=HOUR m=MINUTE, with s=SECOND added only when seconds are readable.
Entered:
h=12 m=48
